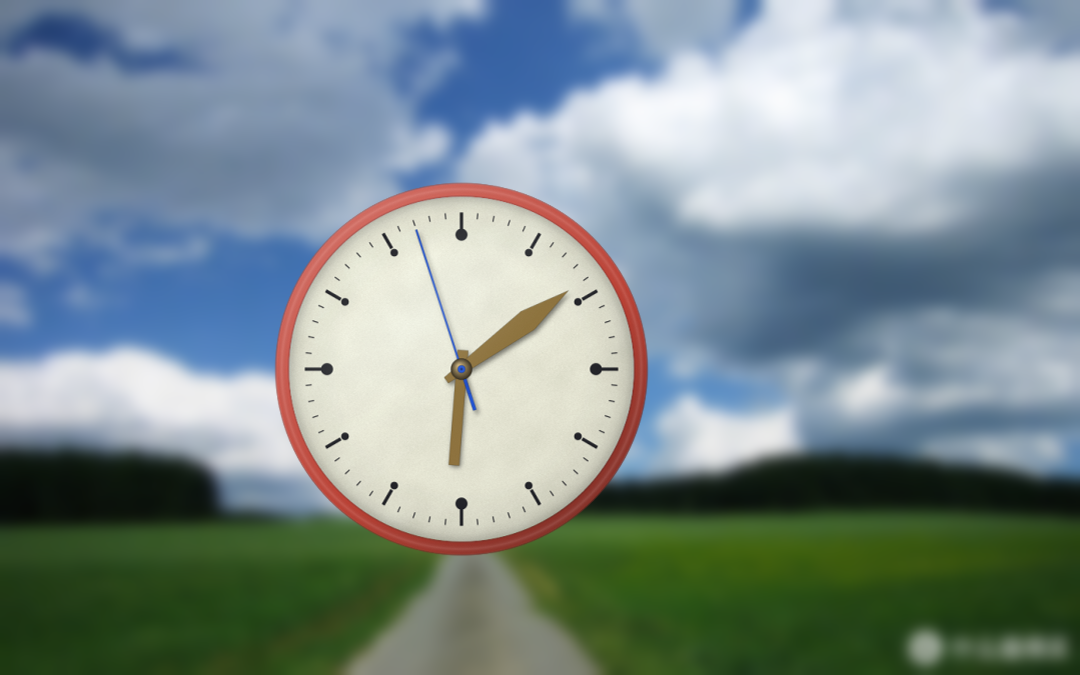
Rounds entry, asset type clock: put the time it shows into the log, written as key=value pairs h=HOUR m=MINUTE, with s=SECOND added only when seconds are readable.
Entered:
h=6 m=8 s=57
